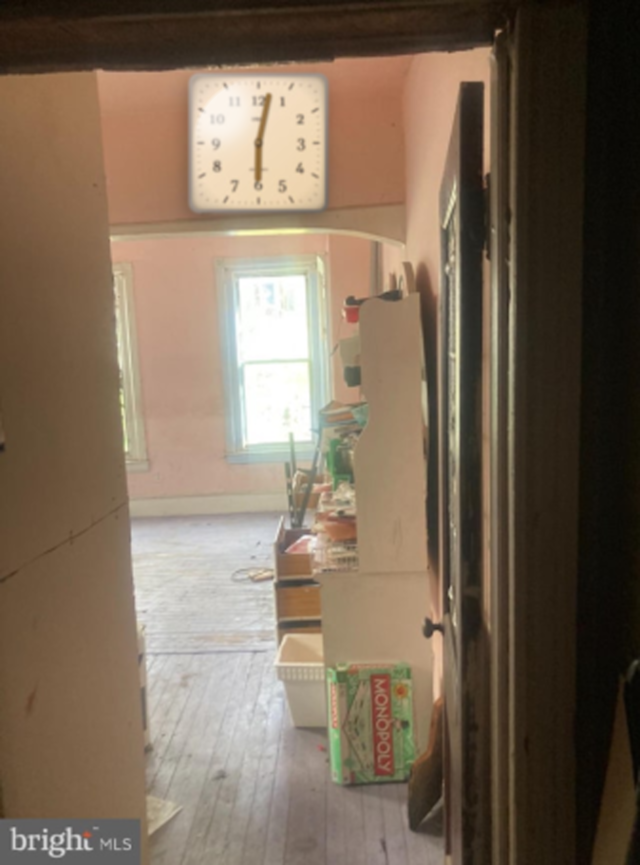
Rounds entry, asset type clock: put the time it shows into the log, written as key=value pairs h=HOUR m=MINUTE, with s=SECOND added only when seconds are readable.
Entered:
h=6 m=2
